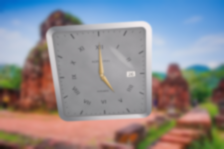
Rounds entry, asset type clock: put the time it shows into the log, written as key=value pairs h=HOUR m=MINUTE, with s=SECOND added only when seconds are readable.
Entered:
h=5 m=0
